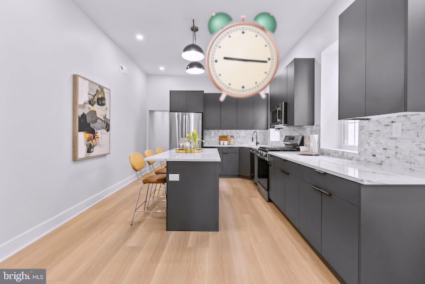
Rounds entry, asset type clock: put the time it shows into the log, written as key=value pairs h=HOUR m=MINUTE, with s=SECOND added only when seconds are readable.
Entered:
h=9 m=16
